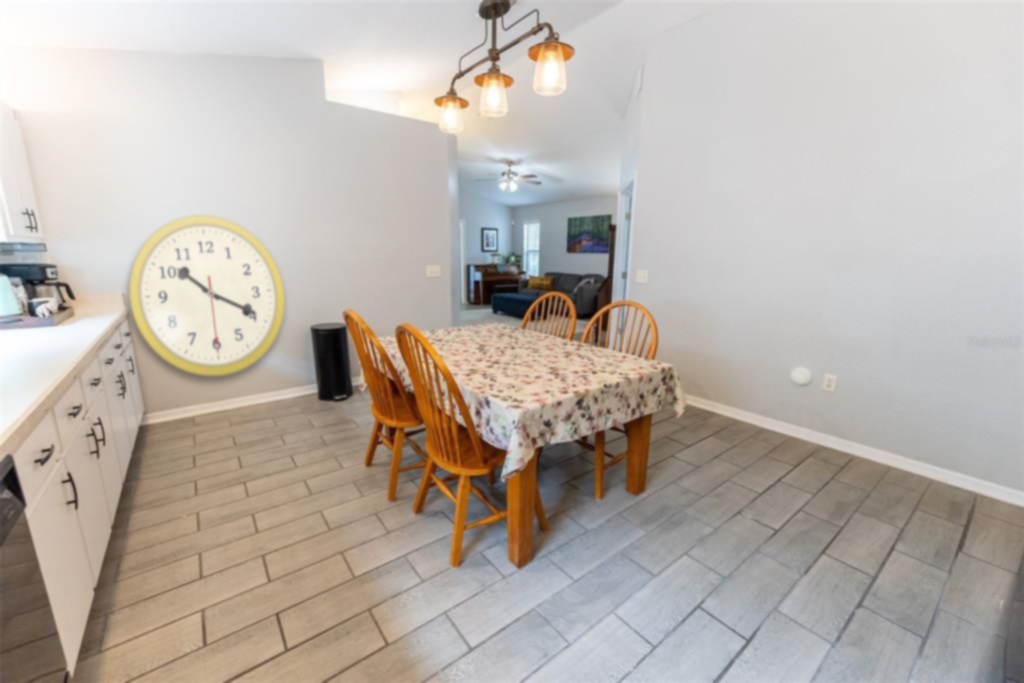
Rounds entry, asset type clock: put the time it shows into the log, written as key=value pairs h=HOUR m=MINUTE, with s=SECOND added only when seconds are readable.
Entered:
h=10 m=19 s=30
